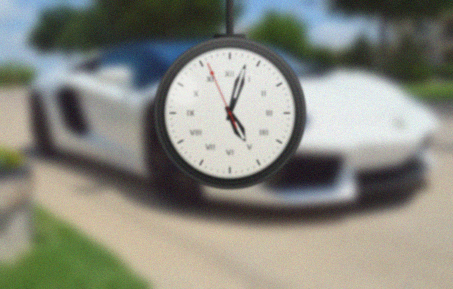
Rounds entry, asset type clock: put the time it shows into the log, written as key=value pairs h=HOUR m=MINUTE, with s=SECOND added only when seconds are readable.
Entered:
h=5 m=2 s=56
